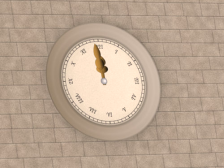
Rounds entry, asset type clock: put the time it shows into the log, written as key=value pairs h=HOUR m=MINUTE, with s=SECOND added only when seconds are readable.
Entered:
h=11 m=59
